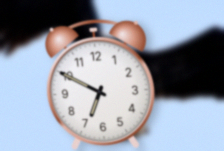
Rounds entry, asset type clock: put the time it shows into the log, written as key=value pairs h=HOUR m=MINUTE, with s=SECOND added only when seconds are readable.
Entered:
h=6 m=50
